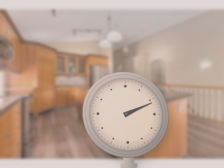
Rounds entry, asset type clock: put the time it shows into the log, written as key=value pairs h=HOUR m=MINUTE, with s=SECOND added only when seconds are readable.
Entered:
h=2 m=11
